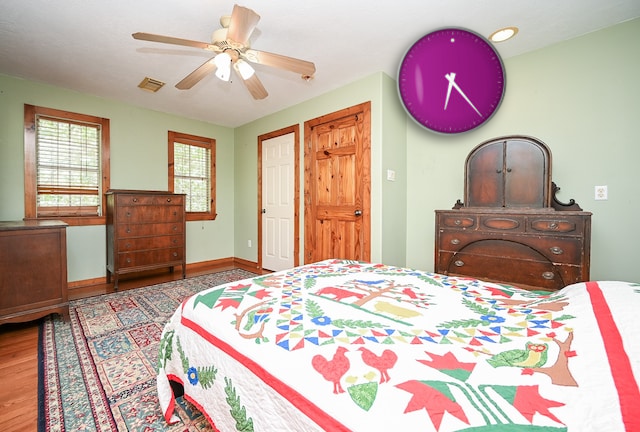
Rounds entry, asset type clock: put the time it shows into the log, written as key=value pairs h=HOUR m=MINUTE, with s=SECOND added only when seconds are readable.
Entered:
h=6 m=23
